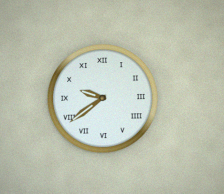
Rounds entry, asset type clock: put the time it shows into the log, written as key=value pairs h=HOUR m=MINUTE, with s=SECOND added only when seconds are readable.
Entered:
h=9 m=39
